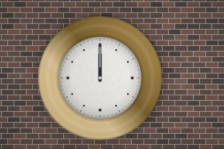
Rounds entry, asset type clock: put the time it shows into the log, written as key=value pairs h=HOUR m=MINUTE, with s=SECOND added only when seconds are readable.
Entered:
h=12 m=0
